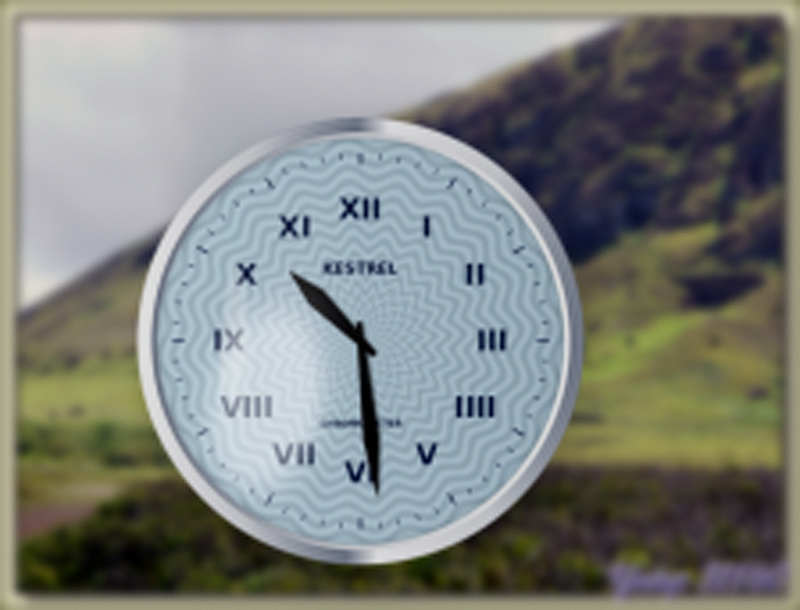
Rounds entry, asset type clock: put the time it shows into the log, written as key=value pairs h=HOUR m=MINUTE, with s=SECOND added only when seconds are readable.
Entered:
h=10 m=29
